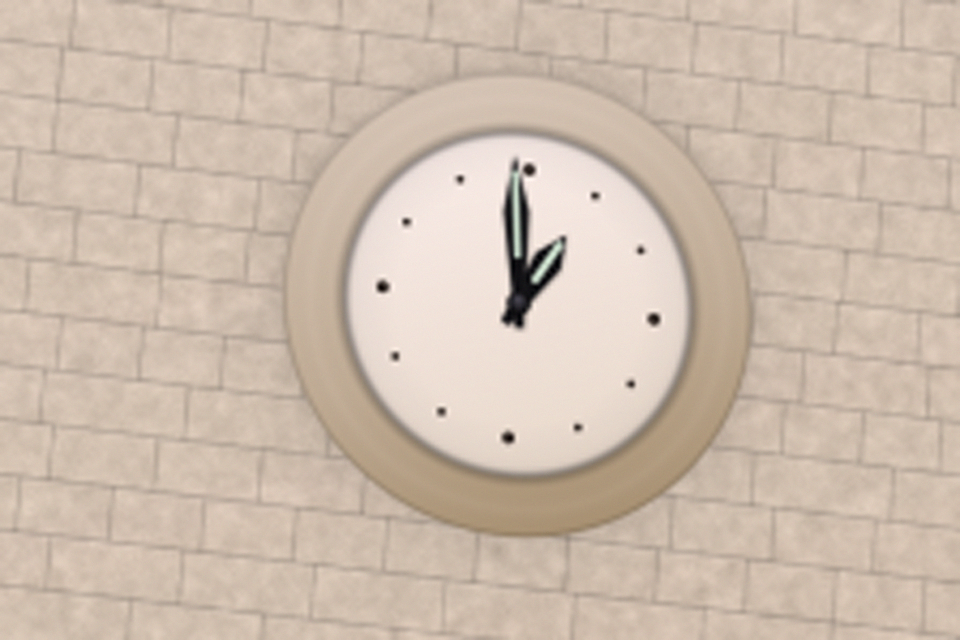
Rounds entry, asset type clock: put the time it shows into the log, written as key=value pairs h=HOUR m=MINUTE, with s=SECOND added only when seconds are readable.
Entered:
h=12 m=59
